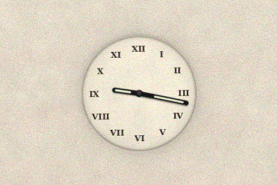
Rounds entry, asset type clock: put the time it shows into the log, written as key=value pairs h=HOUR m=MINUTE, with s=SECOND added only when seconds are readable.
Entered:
h=9 m=17
